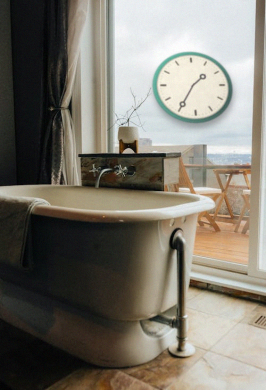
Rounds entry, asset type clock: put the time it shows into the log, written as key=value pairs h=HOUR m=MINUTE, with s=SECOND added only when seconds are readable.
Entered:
h=1 m=35
